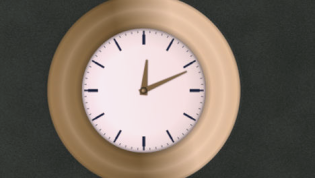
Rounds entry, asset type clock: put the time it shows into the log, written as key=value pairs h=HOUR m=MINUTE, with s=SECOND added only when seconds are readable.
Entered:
h=12 m=11
